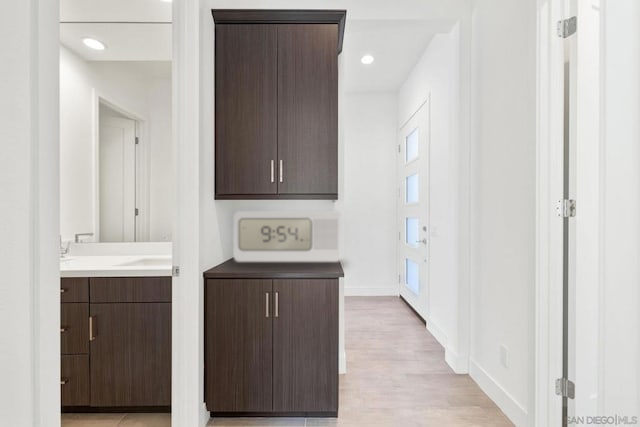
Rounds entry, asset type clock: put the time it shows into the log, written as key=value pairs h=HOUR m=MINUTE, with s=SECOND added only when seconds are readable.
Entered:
h=9 m=54
